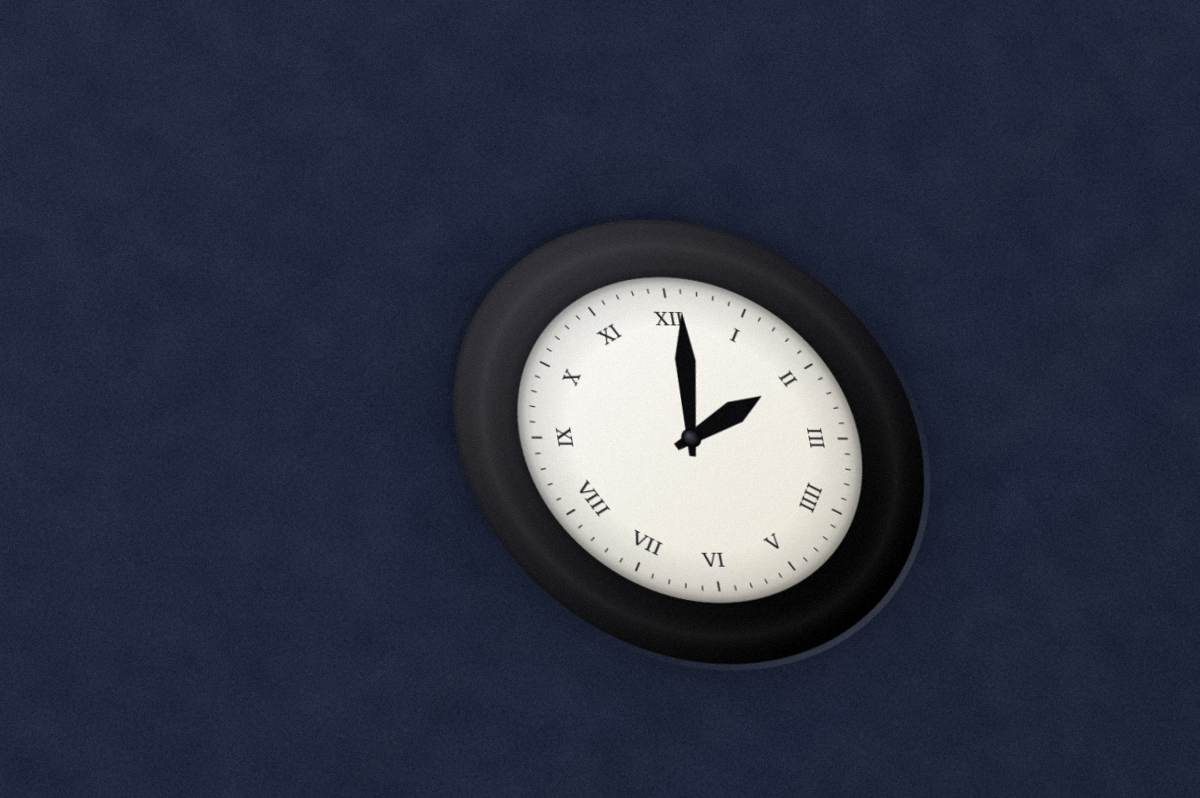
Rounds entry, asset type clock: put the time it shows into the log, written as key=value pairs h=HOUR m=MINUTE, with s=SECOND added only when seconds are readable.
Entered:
h=2 m=1
